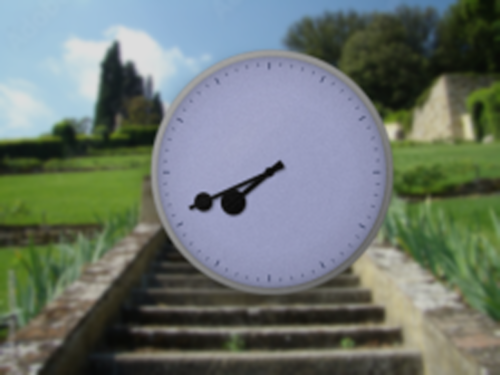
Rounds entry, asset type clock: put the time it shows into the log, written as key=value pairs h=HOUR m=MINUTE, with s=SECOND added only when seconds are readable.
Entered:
h=7 m=41
